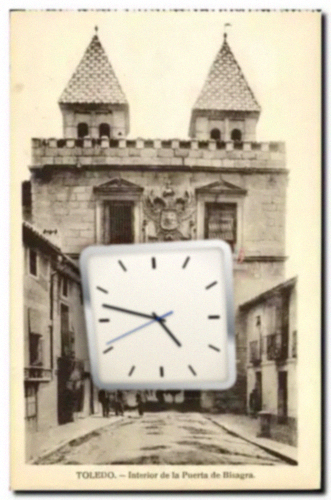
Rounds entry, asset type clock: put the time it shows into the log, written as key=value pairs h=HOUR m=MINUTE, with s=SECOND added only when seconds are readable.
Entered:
h=4 m=47 s=41
